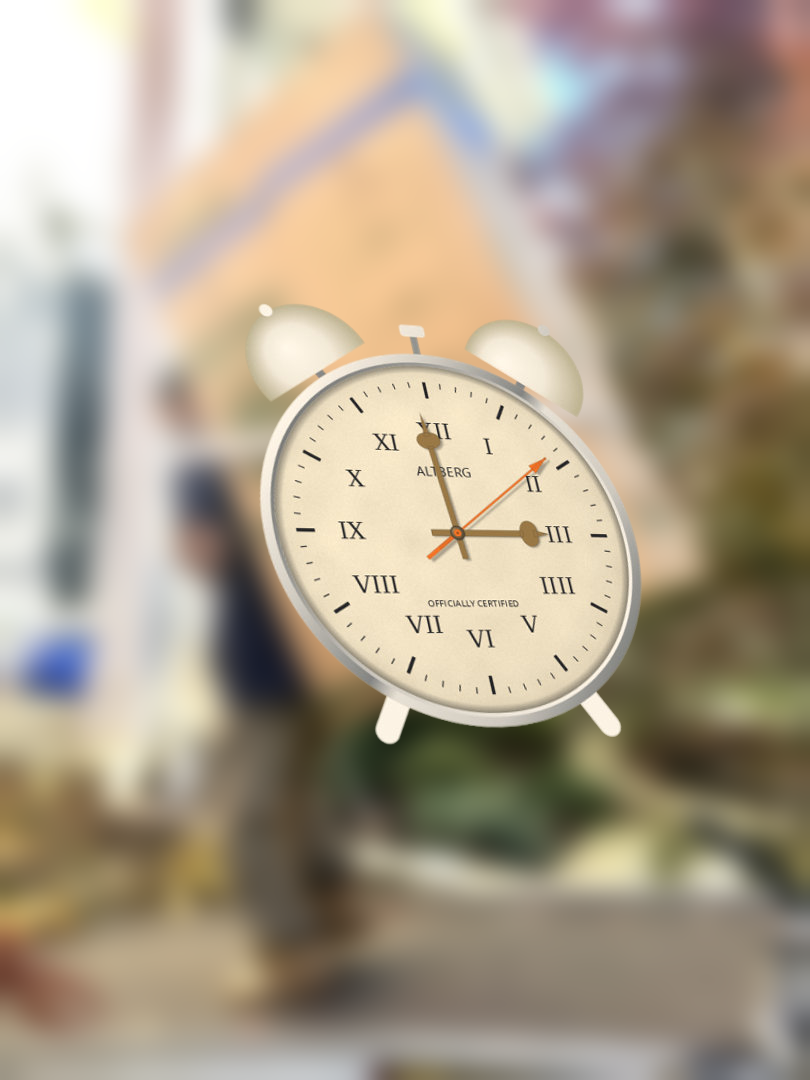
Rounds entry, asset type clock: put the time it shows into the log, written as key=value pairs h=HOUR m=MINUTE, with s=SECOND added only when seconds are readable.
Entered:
h=2 m=59 s=9
